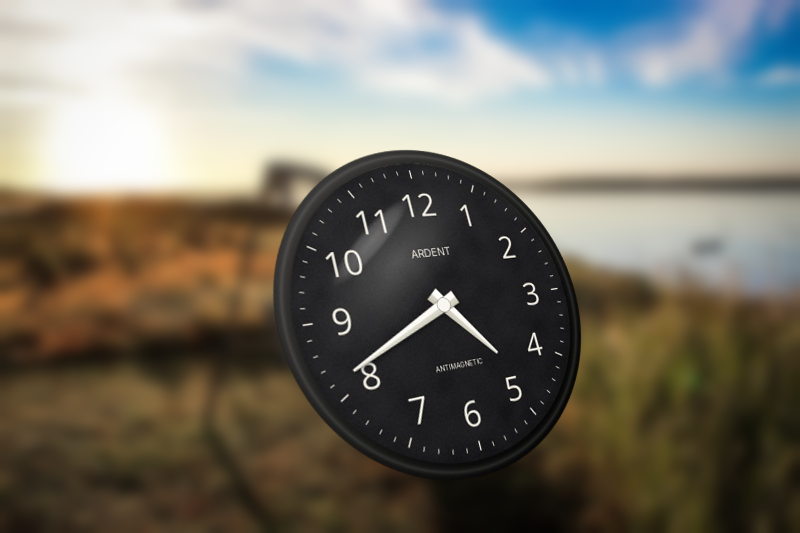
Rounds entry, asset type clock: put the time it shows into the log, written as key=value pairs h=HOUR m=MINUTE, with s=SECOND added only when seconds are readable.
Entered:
h=4 m=41
